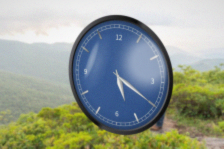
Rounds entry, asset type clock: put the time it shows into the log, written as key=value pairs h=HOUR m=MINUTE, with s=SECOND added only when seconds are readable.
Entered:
h=5 m=20
